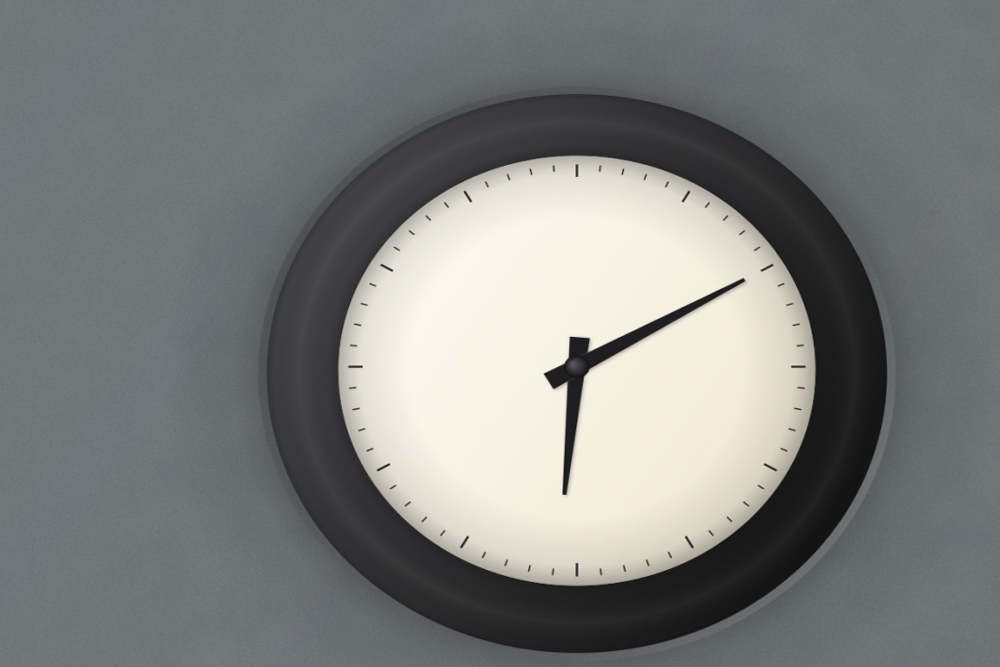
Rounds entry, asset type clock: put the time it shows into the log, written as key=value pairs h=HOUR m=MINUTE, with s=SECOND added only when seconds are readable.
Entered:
h=6 m=10
